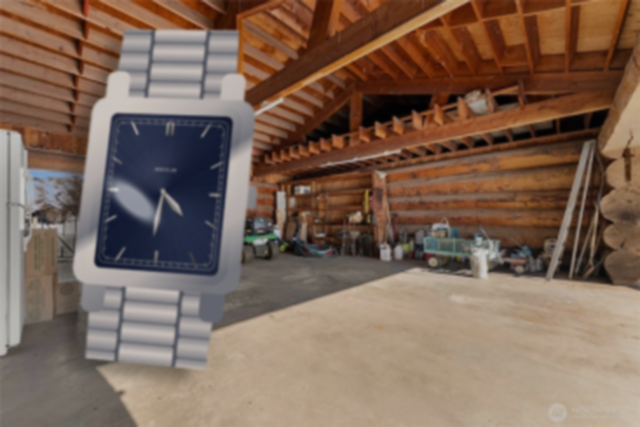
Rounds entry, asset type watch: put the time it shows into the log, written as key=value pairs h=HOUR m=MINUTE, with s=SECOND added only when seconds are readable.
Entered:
h=4 m=31
